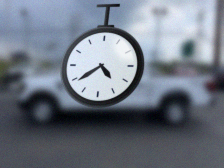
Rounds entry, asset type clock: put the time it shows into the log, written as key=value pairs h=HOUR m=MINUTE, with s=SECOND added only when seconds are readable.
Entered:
h=4 m=39
